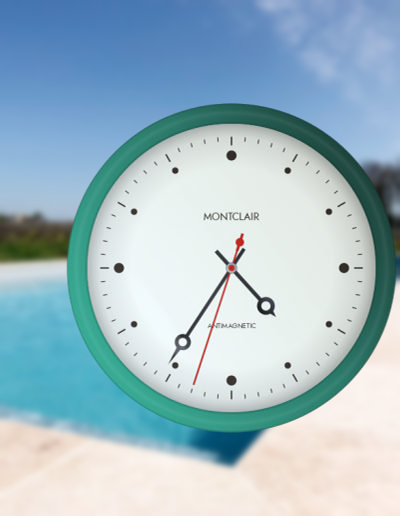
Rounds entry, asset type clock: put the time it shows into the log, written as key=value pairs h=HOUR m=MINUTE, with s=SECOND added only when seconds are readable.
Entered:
h=4 m=35 s=33
